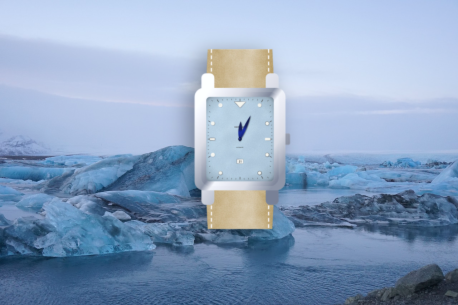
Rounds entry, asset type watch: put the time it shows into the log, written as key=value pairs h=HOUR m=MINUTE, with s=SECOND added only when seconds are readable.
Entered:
h=12 m=4
